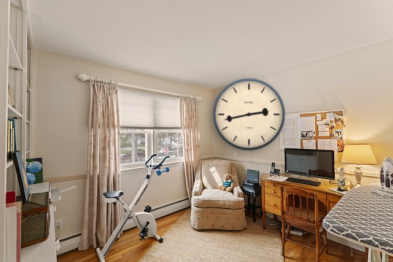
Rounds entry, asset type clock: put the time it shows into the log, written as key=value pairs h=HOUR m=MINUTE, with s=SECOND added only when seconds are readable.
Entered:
h=2 m=43
